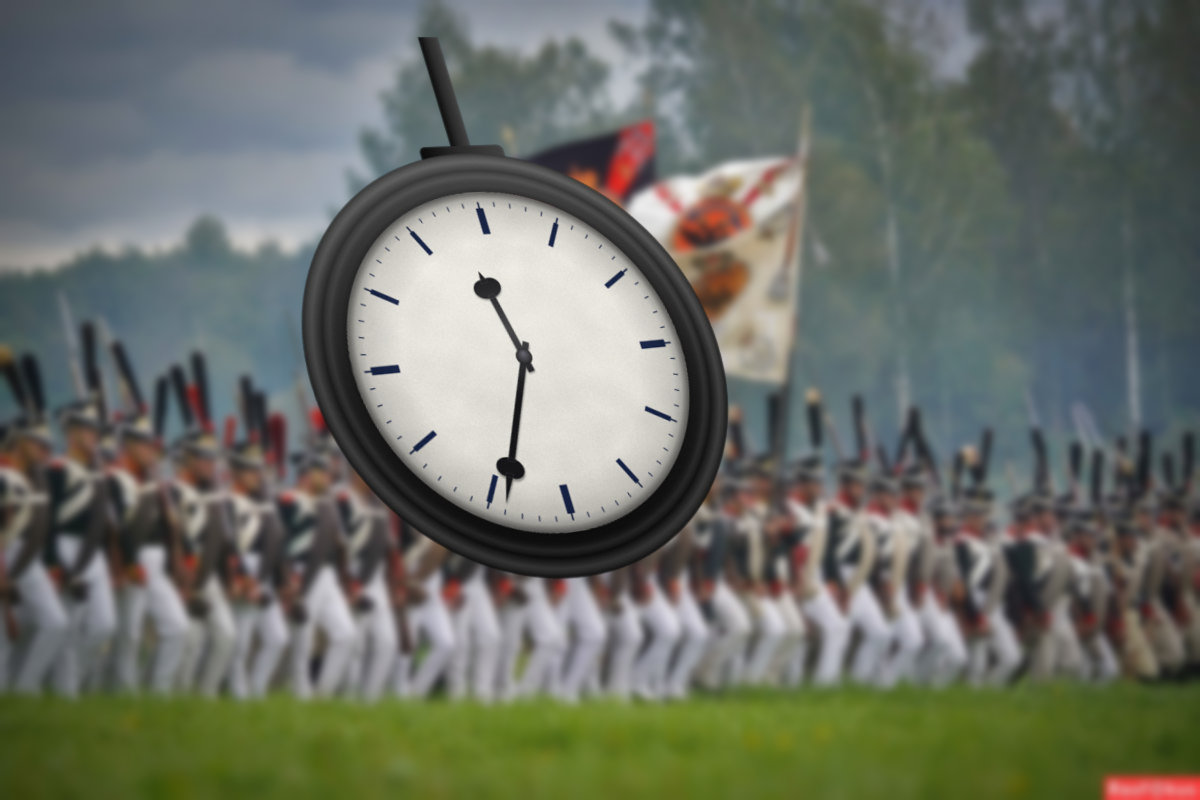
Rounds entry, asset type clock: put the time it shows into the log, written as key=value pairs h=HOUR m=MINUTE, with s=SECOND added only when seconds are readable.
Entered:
h=11 m=34
